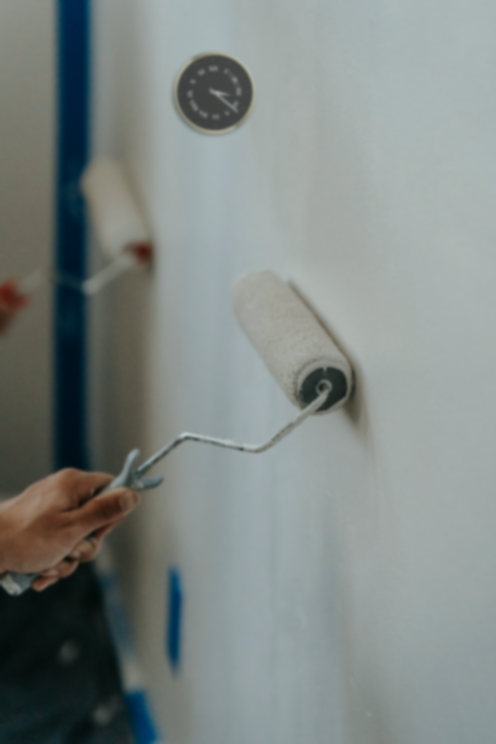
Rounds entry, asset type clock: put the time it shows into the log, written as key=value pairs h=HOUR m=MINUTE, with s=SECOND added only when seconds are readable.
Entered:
h=3 m=22
